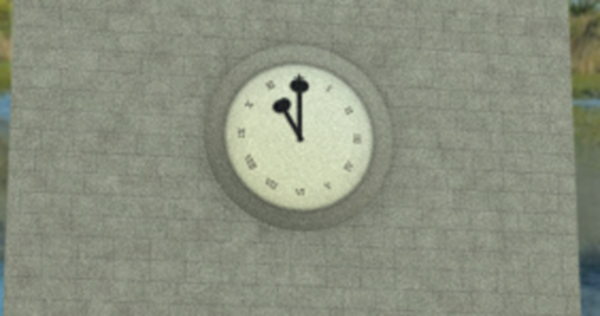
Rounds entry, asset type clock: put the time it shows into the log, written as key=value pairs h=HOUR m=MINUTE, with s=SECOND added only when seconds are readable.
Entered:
h=11 m=0
